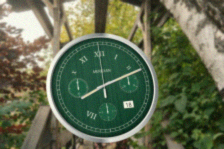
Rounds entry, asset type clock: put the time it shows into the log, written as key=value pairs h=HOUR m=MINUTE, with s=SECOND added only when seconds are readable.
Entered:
h=8 m=12
